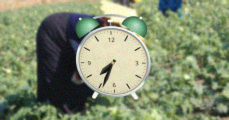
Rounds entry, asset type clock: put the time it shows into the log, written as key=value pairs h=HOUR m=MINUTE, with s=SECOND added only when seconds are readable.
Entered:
h=7 m=34
